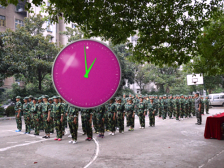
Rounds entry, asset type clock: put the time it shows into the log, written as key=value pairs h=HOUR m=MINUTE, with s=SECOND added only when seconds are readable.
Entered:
h=12 m=59
